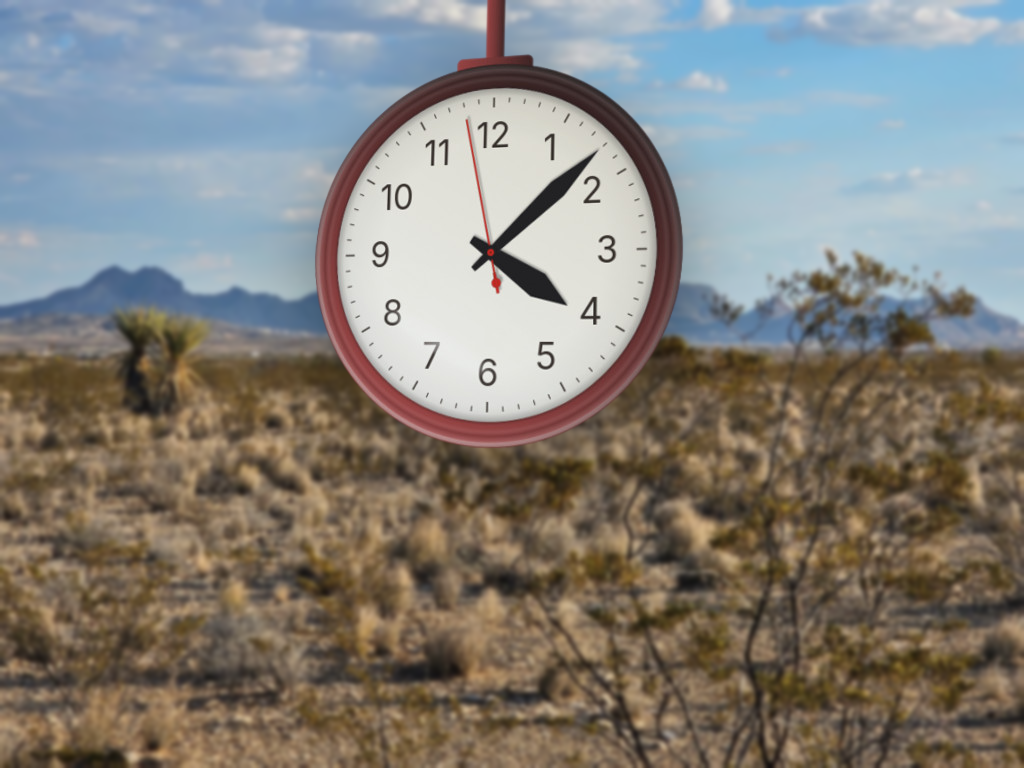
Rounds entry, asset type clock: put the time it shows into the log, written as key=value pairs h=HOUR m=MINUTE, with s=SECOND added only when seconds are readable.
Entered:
h=4 m=7 s=58
